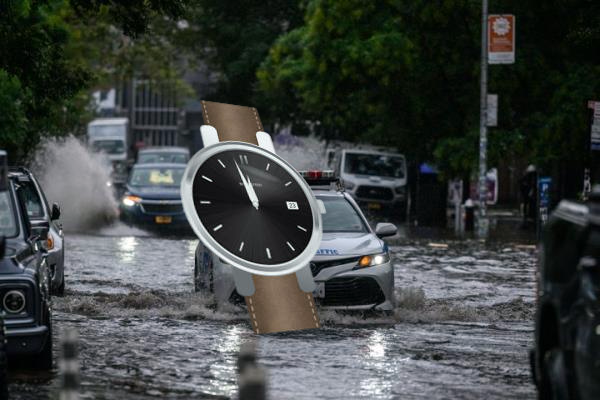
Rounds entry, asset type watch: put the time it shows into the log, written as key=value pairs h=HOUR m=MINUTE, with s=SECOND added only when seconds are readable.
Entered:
h=11 m=58
